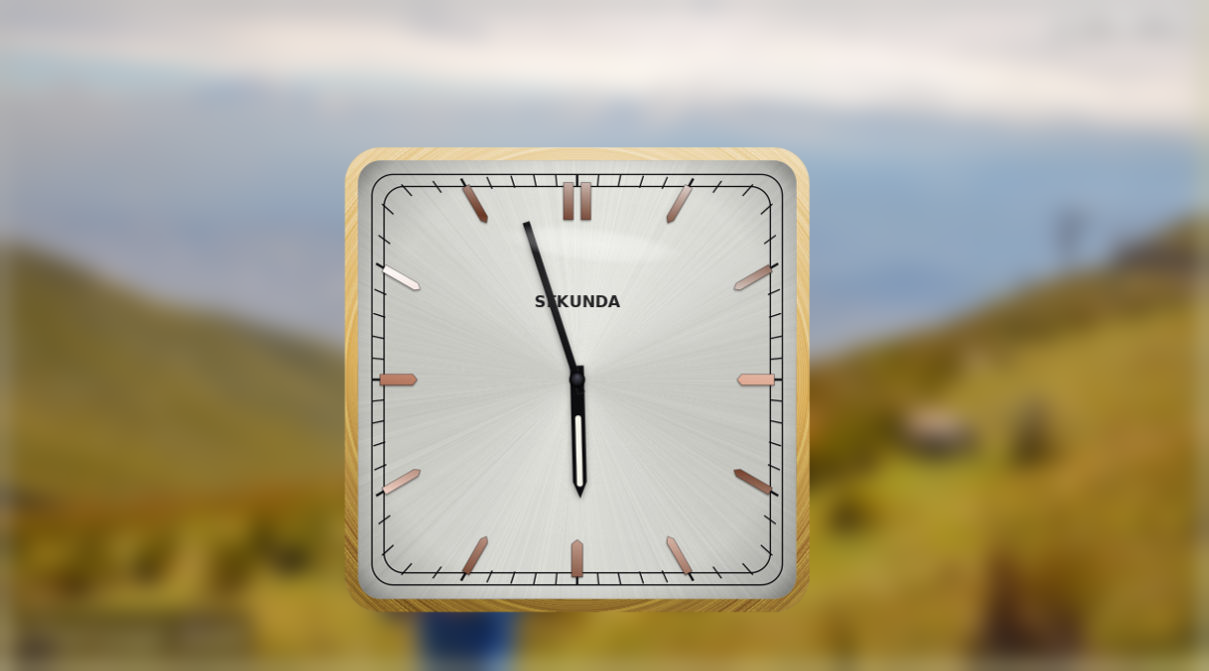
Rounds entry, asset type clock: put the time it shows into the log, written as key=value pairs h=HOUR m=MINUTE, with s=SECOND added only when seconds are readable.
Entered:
h=5 m=57
